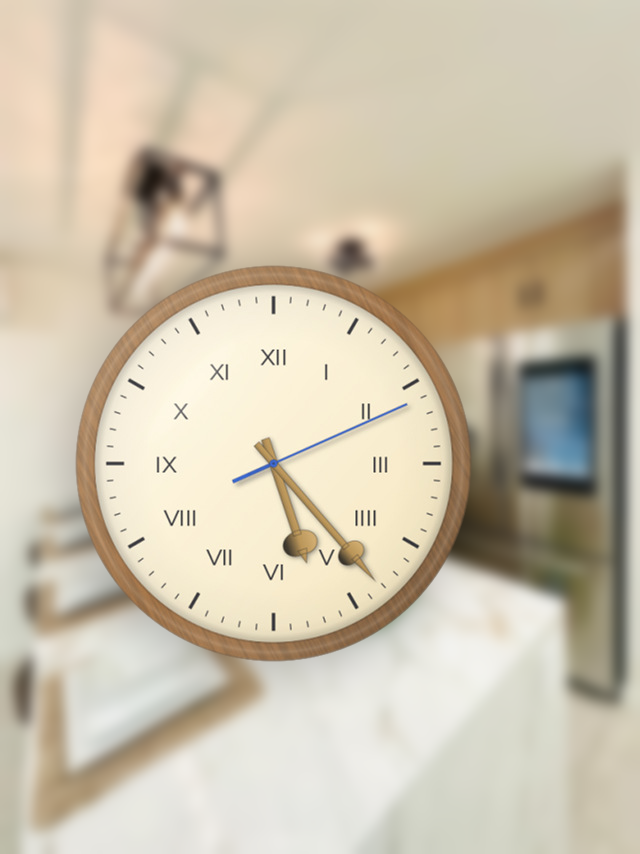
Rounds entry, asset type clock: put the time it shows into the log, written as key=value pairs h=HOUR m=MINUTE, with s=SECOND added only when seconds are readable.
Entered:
h=5 m=23 s=11
